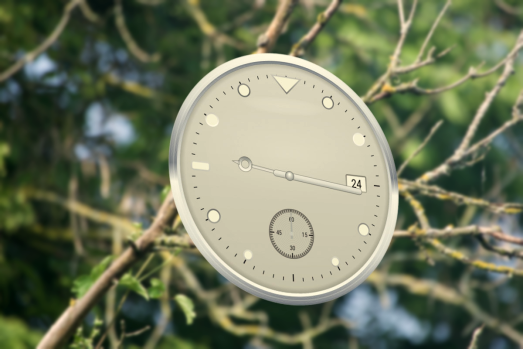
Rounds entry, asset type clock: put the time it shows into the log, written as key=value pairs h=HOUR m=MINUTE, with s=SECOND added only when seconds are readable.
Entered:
h=9 m=16
